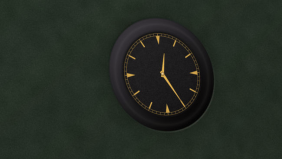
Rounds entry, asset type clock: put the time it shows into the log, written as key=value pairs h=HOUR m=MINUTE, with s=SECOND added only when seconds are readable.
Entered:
h=12 m=25
